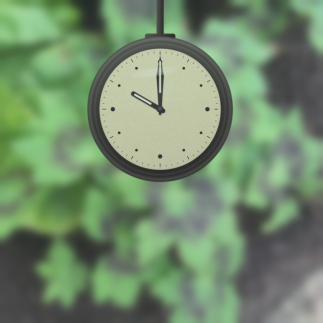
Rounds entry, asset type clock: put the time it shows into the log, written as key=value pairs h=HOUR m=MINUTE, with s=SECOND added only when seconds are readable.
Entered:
h=10 m=0
